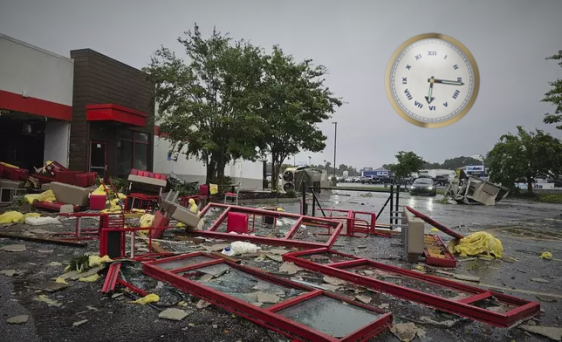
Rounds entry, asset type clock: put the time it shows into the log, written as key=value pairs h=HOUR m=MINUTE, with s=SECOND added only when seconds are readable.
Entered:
h=6 m=16
